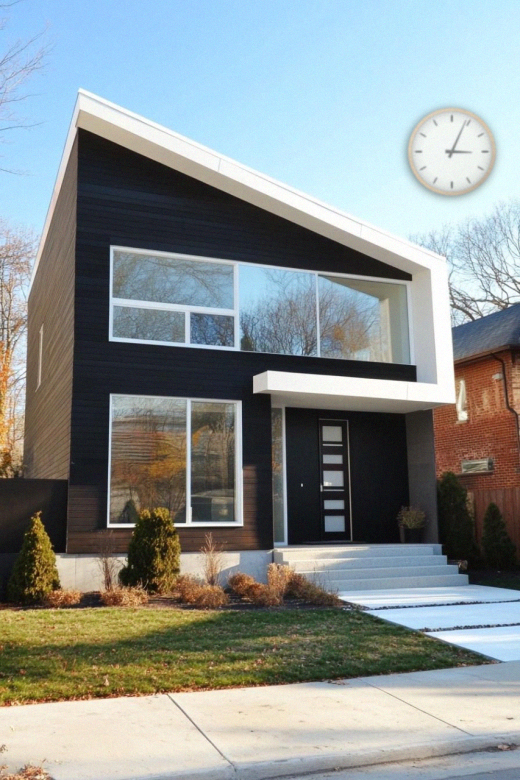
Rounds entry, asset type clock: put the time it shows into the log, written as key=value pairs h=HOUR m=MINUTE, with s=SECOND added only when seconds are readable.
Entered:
h=3 m=4
